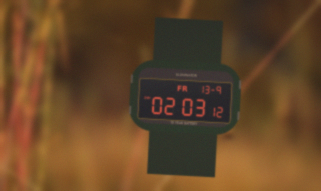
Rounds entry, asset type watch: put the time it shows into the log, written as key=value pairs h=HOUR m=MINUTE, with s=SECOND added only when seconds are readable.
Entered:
h=2 m=3 s=12
